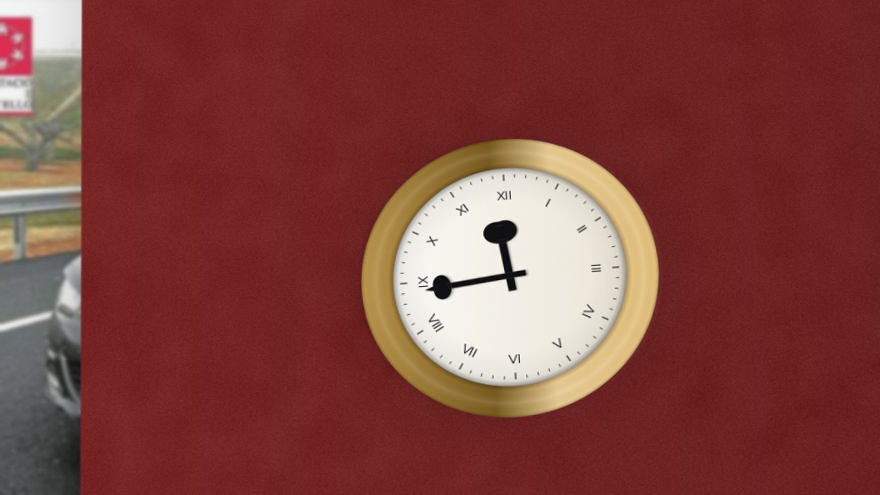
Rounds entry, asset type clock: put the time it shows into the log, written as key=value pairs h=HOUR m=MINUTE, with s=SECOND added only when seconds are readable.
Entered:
h=11 m=44
